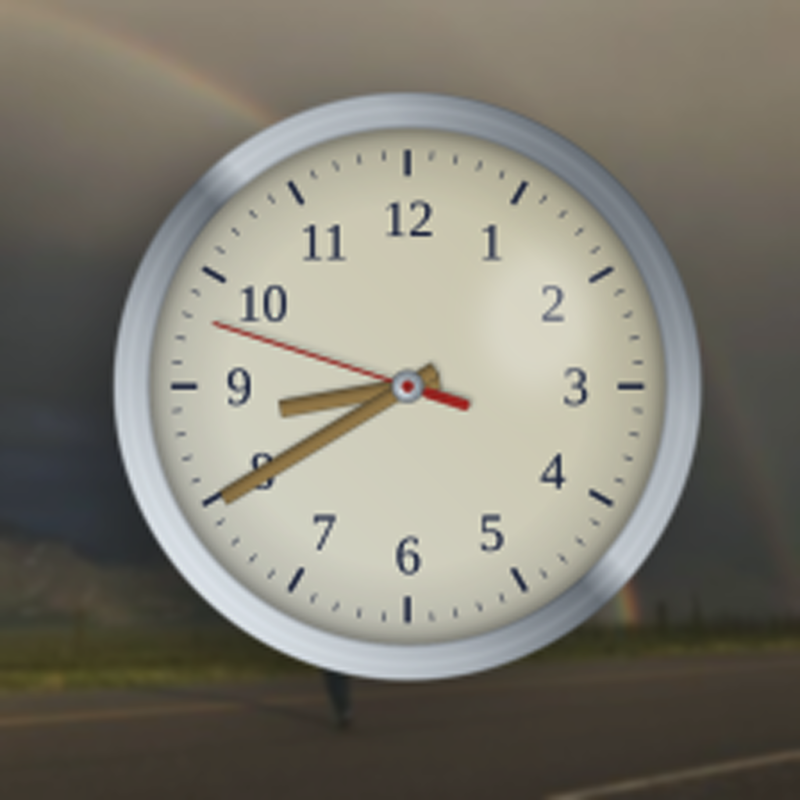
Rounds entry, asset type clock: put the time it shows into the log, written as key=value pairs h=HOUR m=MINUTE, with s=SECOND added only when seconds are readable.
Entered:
h=8 m=39 s=48
